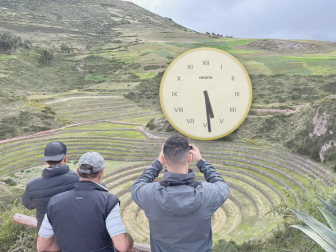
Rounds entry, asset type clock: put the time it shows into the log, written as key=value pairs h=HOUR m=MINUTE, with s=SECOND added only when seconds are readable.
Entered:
h=5 m=29
